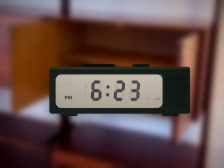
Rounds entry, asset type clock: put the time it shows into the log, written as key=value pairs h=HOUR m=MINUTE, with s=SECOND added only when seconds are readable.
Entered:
h=6 m=23
